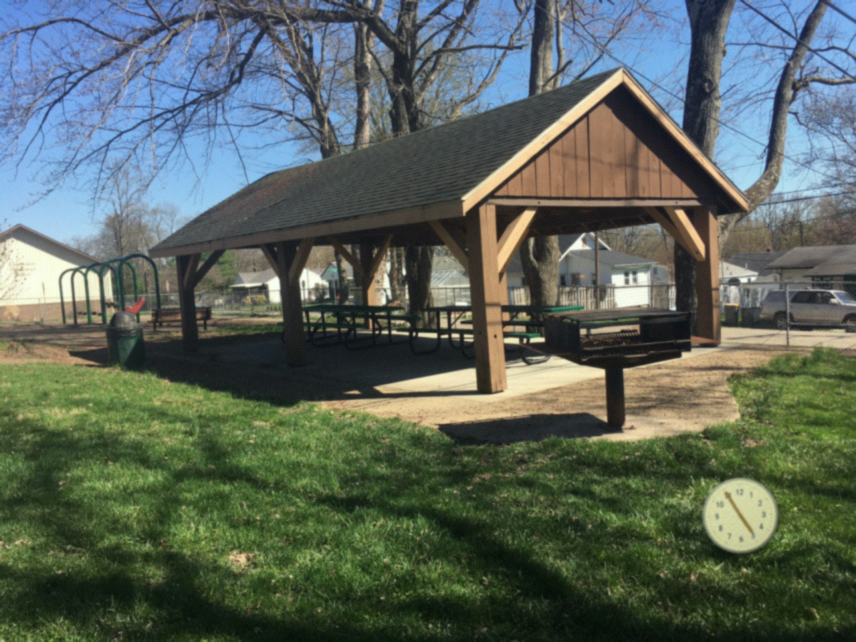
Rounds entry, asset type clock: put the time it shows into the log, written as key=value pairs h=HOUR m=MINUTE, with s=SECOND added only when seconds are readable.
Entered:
h=4 m=55
